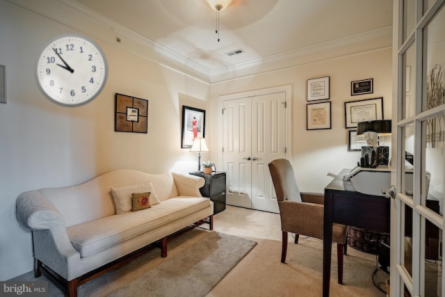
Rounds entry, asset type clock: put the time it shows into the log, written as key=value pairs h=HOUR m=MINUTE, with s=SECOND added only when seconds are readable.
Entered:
h=9 m=54
